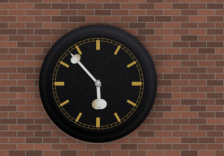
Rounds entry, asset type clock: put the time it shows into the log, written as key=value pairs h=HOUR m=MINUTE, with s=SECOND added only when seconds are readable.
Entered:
h=5 m=53
